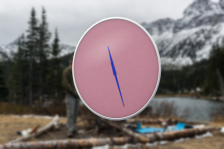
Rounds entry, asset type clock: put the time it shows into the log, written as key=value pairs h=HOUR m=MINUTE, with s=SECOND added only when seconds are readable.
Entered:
h=11 m=27
